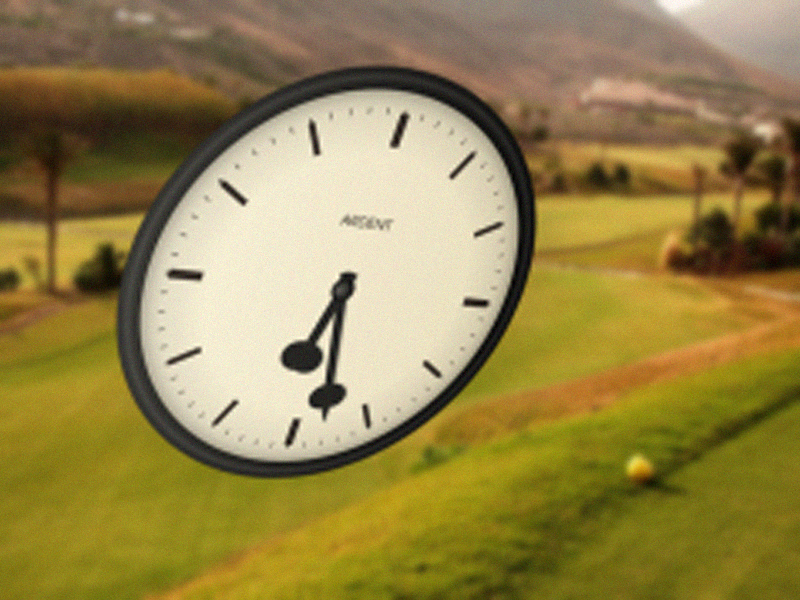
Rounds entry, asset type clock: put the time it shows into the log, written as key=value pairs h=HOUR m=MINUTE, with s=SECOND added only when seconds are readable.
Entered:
h=6 m=28
